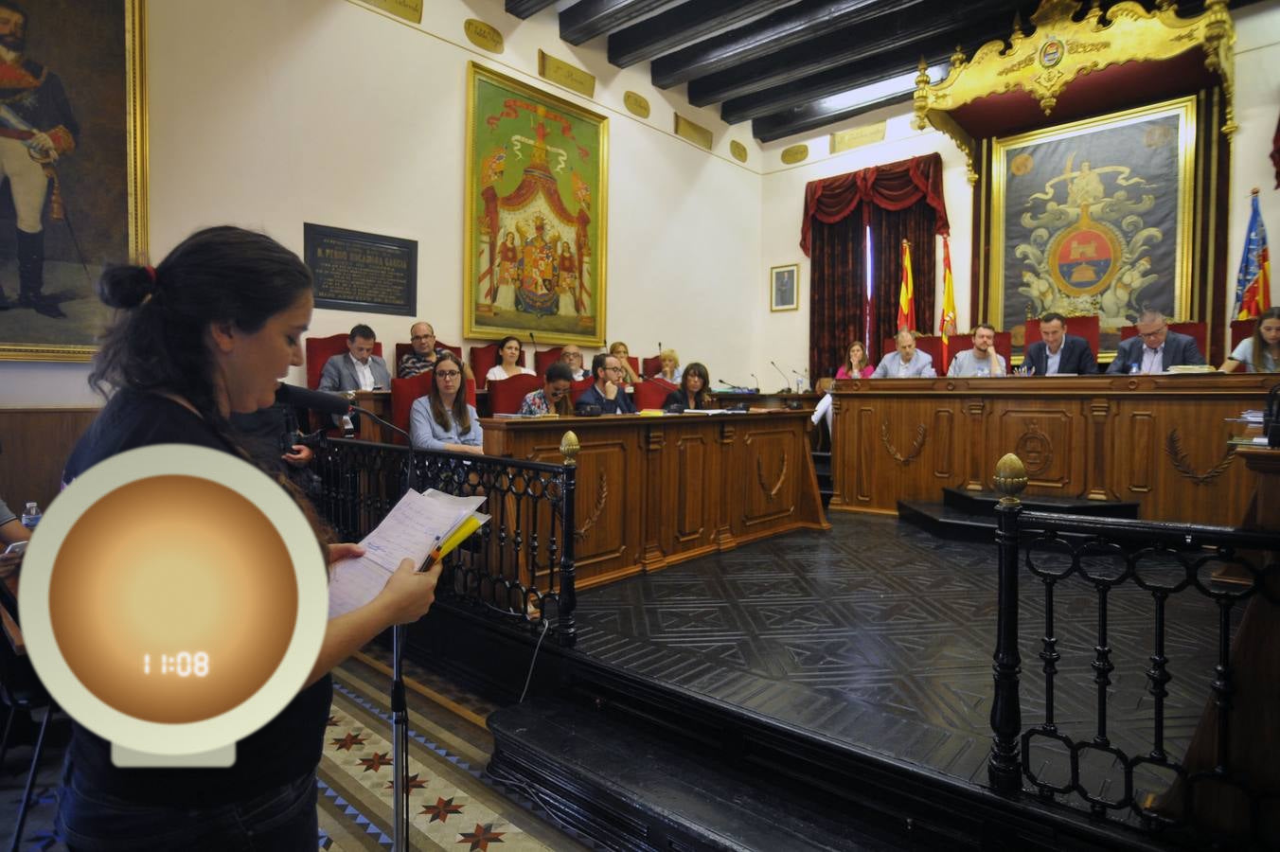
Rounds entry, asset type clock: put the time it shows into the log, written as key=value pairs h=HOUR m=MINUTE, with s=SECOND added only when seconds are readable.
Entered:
h=11 m=8
